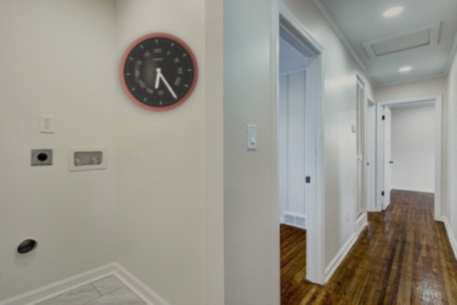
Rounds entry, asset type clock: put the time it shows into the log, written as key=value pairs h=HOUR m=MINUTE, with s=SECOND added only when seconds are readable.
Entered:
h=6 m=25
